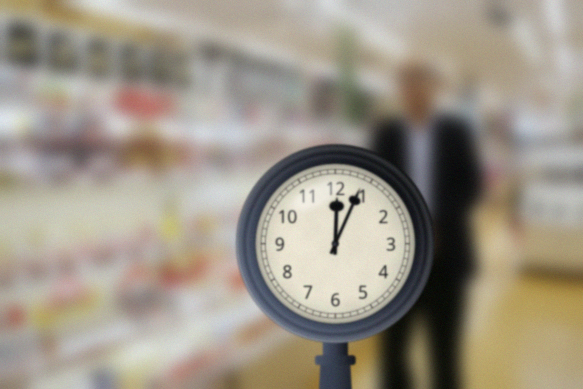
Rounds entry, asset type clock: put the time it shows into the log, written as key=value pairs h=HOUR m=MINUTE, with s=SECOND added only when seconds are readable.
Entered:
h=12 m=4
